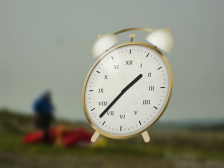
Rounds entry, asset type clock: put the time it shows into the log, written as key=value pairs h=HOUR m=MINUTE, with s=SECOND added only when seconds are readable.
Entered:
h=1 m=37
